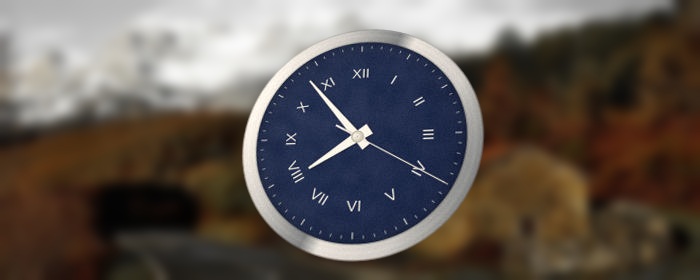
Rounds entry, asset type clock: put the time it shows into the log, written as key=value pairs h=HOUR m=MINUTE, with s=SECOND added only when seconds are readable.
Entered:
h=7 m=53 s=20
